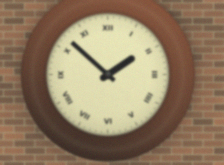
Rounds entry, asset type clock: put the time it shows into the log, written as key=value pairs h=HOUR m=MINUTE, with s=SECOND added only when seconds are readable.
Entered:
h=1 m=52
